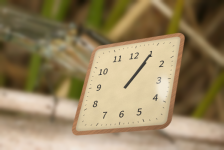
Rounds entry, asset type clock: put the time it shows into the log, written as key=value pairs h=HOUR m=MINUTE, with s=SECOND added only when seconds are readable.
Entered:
h=1 m=5
